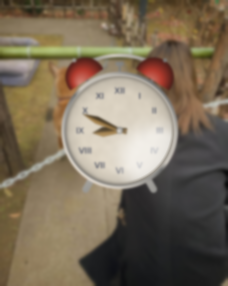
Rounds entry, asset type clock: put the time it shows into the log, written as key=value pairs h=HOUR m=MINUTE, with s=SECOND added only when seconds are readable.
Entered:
h=8 m=49
